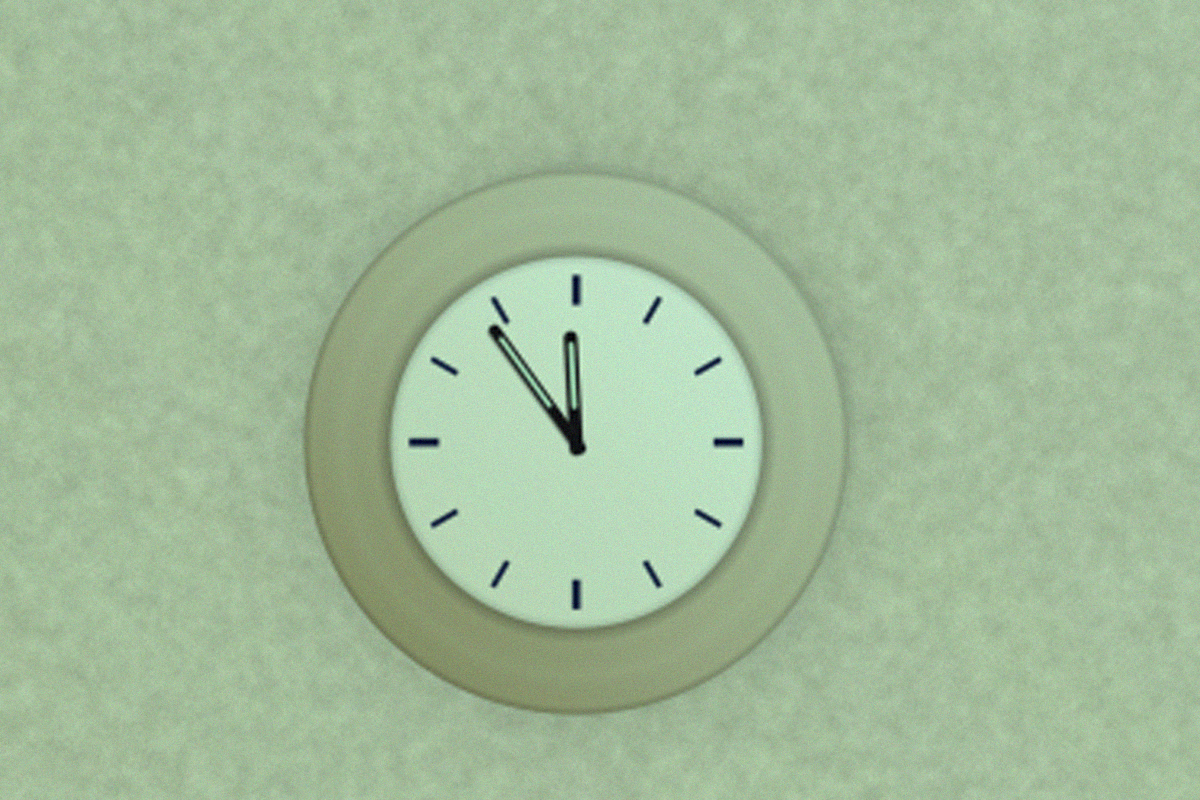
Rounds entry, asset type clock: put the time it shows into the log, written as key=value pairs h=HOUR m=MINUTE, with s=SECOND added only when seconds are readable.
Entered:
h=11 m=54
